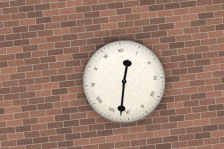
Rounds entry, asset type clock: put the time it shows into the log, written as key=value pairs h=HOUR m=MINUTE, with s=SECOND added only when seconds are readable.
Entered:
h=12 m=32
